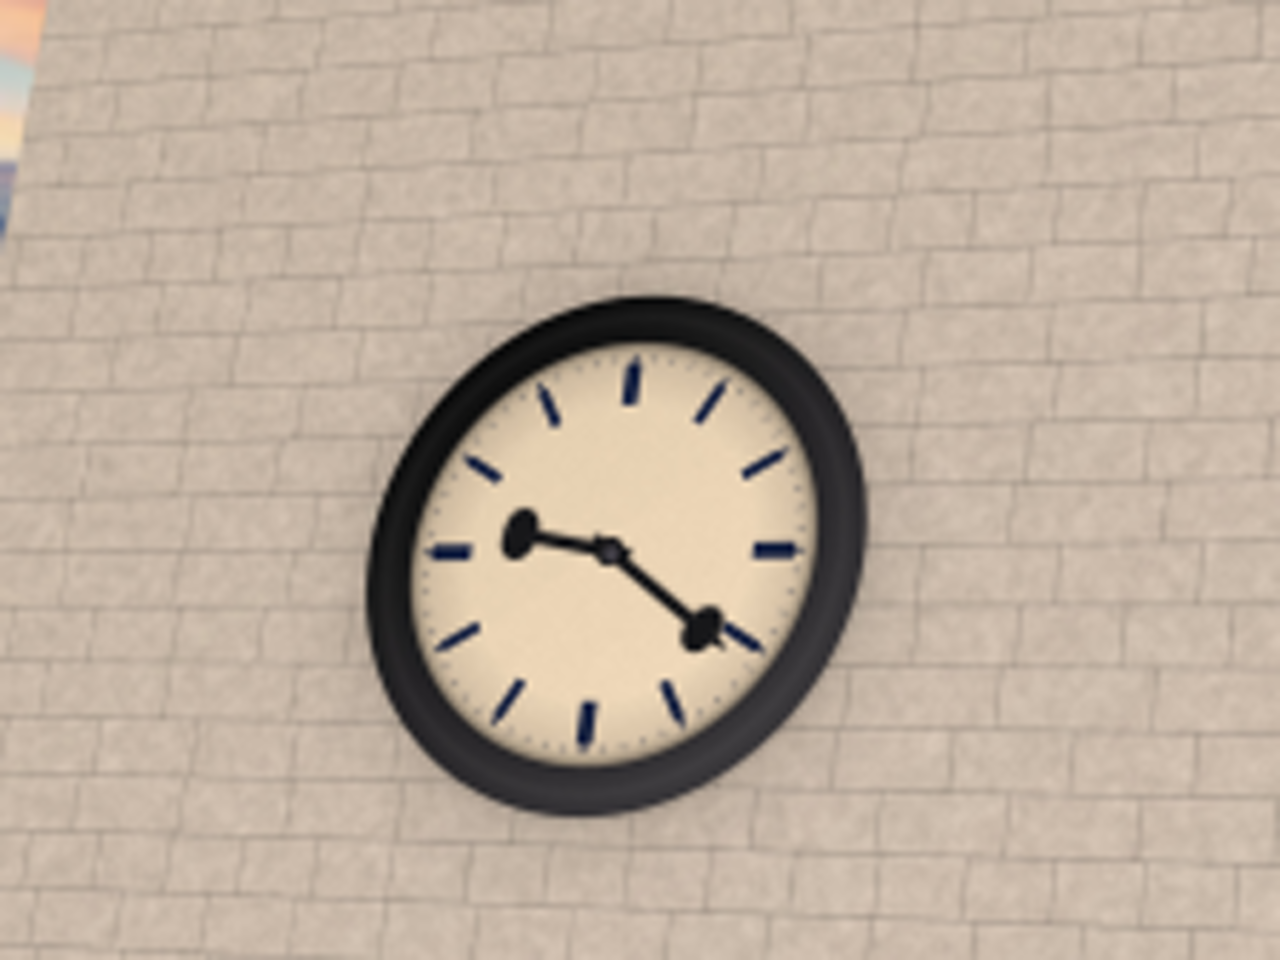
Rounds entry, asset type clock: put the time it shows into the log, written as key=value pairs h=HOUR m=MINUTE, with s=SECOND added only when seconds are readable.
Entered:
h=9 m=21
